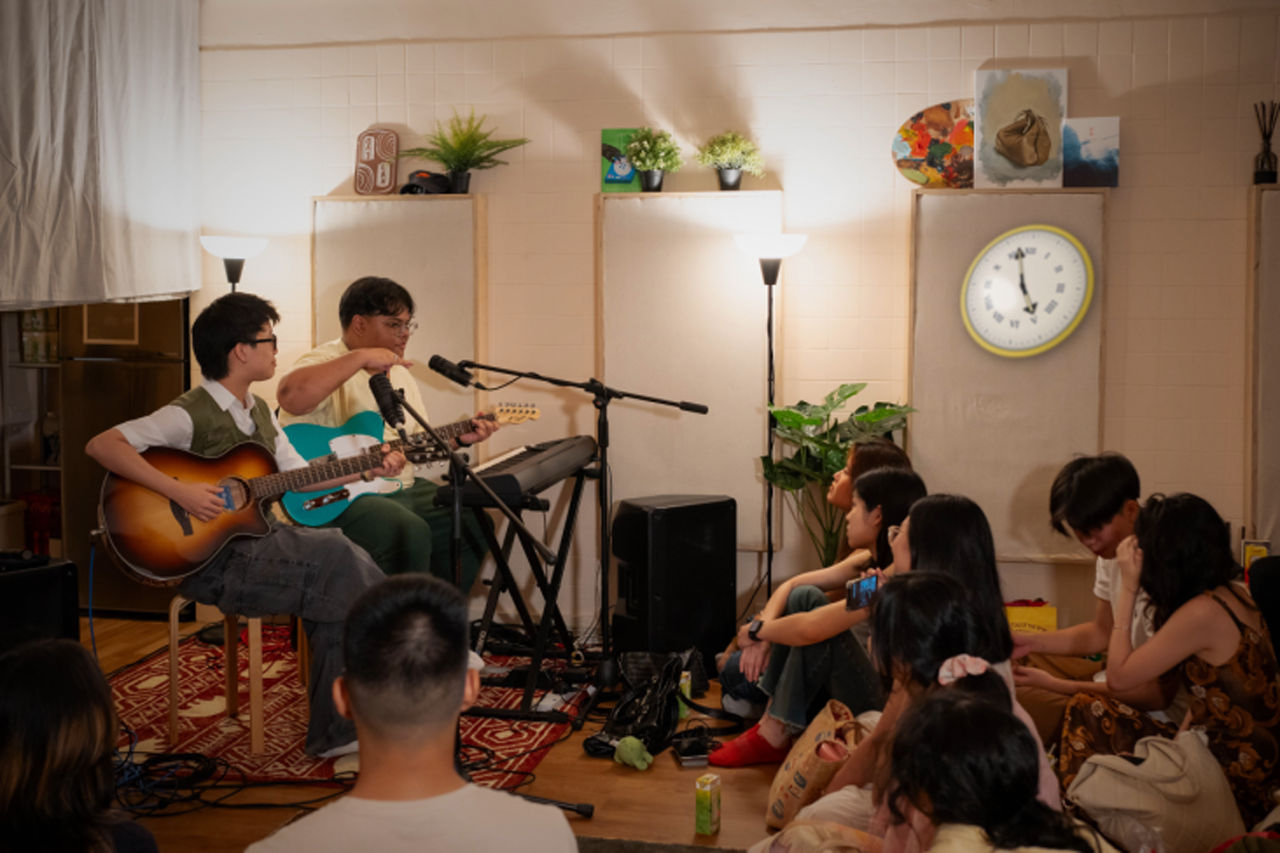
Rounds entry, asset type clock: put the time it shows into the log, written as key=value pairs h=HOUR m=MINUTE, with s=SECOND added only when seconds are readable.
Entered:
h=4 m=57
